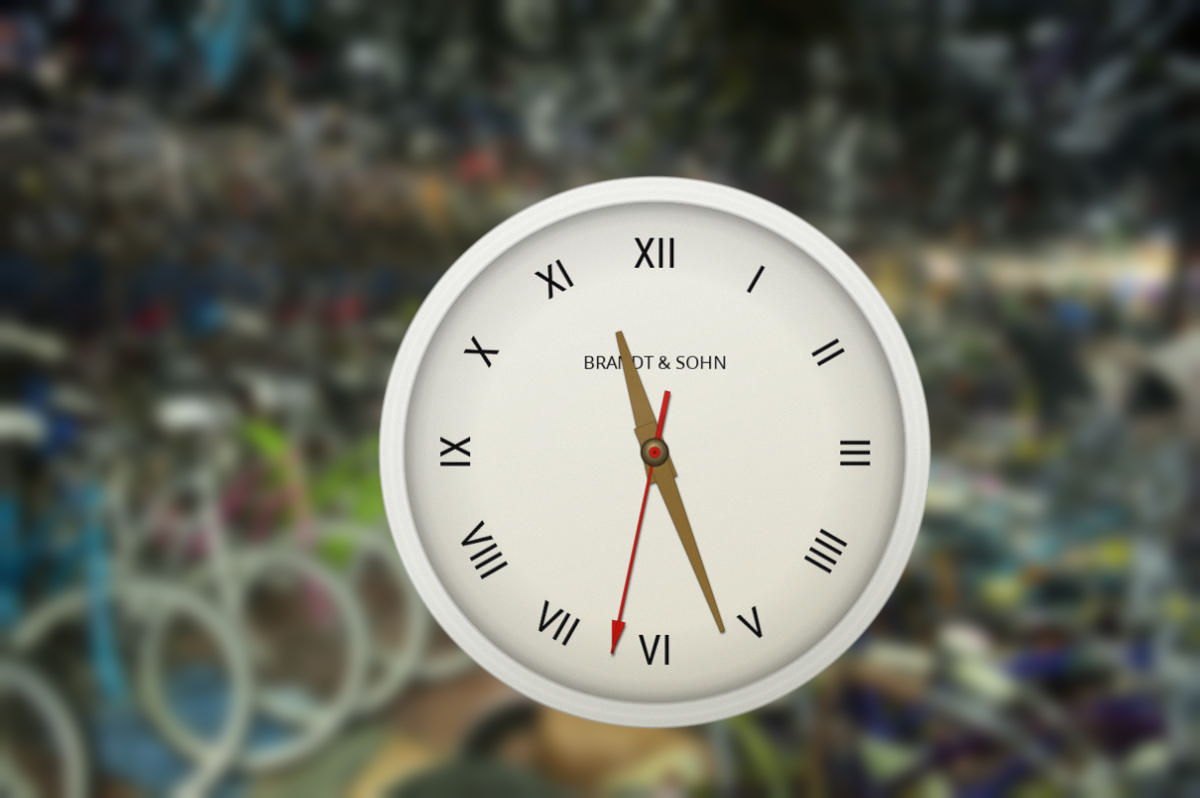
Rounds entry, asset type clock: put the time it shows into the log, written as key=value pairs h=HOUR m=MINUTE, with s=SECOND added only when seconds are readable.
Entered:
h=11 m=26 s=32
